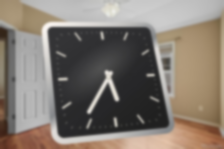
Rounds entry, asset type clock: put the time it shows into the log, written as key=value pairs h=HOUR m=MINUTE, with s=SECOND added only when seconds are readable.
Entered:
h=5 m=36
